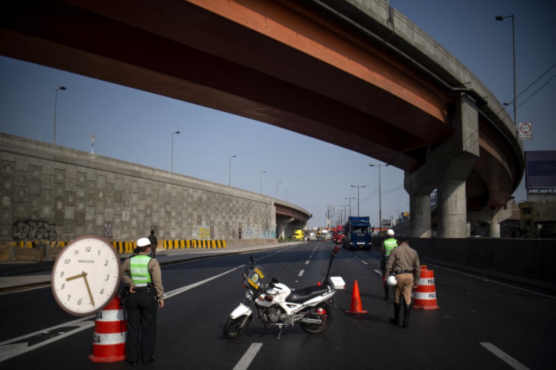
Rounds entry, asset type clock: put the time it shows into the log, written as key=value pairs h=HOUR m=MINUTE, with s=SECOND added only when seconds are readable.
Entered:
h=8 m=25
